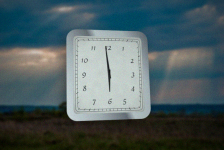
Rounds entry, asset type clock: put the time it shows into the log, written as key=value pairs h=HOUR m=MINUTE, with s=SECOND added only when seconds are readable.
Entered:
h=5 m=59
